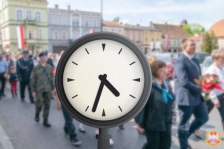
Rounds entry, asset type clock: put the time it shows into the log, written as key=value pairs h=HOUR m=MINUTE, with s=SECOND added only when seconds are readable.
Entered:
h=4 m=33
